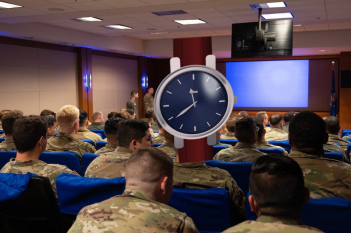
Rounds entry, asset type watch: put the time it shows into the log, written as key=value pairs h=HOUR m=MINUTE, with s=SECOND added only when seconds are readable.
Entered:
h=11 m=39
